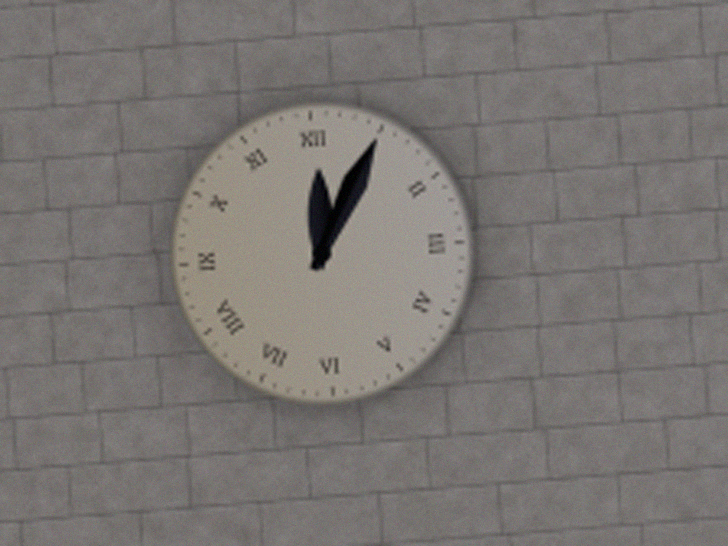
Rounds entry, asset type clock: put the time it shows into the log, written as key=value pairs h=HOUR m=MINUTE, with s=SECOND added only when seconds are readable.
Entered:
h=12 m=5
